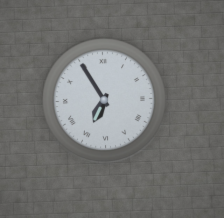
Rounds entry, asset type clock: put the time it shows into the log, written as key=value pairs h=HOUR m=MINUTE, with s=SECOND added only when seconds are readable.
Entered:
h=6 m=55
